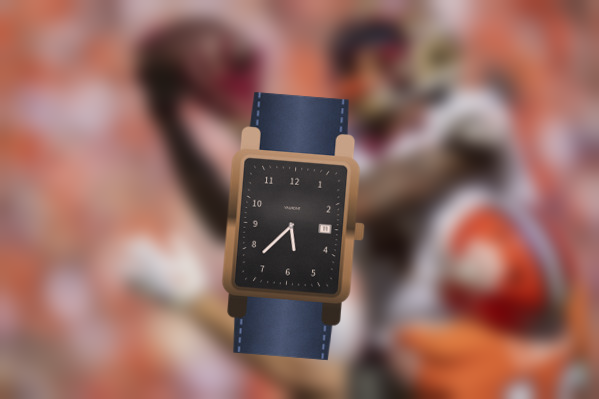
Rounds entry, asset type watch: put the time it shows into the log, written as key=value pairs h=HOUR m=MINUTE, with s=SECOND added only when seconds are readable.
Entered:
h=5 m=37
